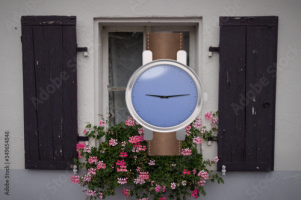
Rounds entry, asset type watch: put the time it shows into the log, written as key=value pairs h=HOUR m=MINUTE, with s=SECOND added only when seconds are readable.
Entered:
h=9 m=14
